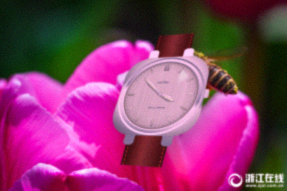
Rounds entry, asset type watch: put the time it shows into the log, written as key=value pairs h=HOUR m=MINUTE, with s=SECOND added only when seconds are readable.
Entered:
h=3 m=52
